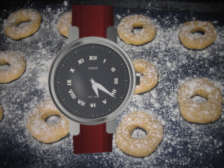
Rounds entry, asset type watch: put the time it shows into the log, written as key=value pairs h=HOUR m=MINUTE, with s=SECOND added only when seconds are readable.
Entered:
h=5 m=21
